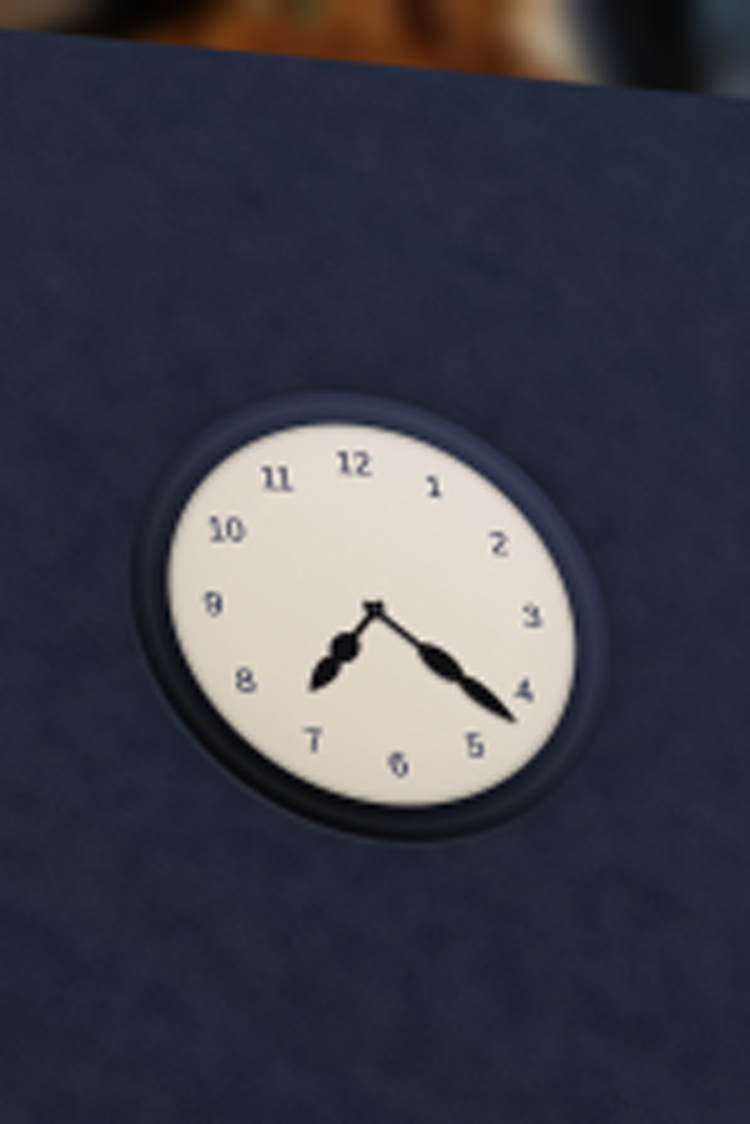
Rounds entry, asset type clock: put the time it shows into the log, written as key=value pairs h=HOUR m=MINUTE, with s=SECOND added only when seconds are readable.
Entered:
h=7 m=22
